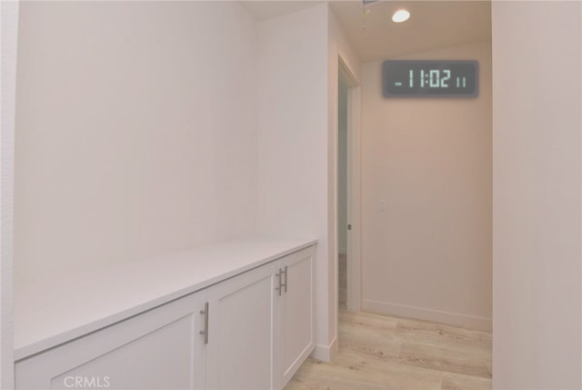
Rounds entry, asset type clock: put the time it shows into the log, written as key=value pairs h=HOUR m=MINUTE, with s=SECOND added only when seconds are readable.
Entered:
h=11 m=2 s=11
